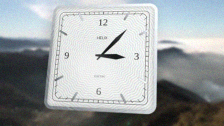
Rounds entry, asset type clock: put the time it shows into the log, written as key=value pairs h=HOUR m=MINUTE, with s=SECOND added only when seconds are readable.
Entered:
h=3 m=7
